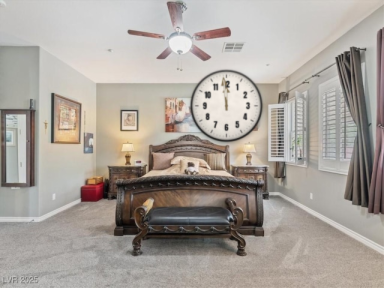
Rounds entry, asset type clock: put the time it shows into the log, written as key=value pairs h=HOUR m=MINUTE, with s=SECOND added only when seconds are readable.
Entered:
h=11 m=59
